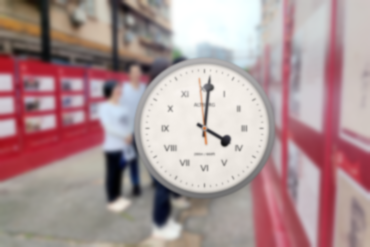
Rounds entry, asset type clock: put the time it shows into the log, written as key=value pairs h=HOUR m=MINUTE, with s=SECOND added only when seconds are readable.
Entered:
h=4 m=0 s=59
